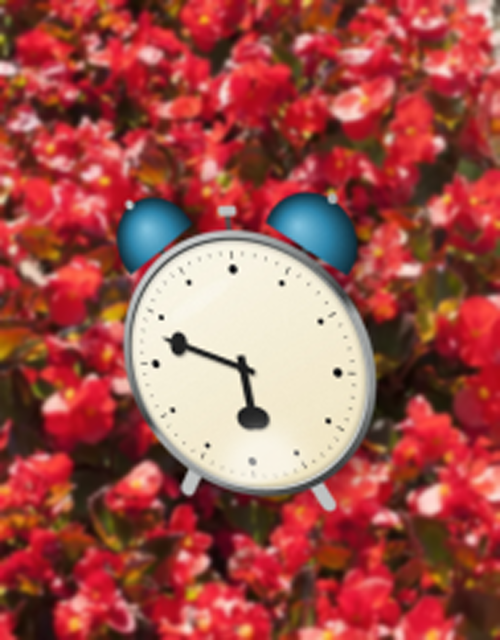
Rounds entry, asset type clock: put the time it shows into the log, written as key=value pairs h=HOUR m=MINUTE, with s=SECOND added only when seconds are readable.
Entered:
h=5 m=48
